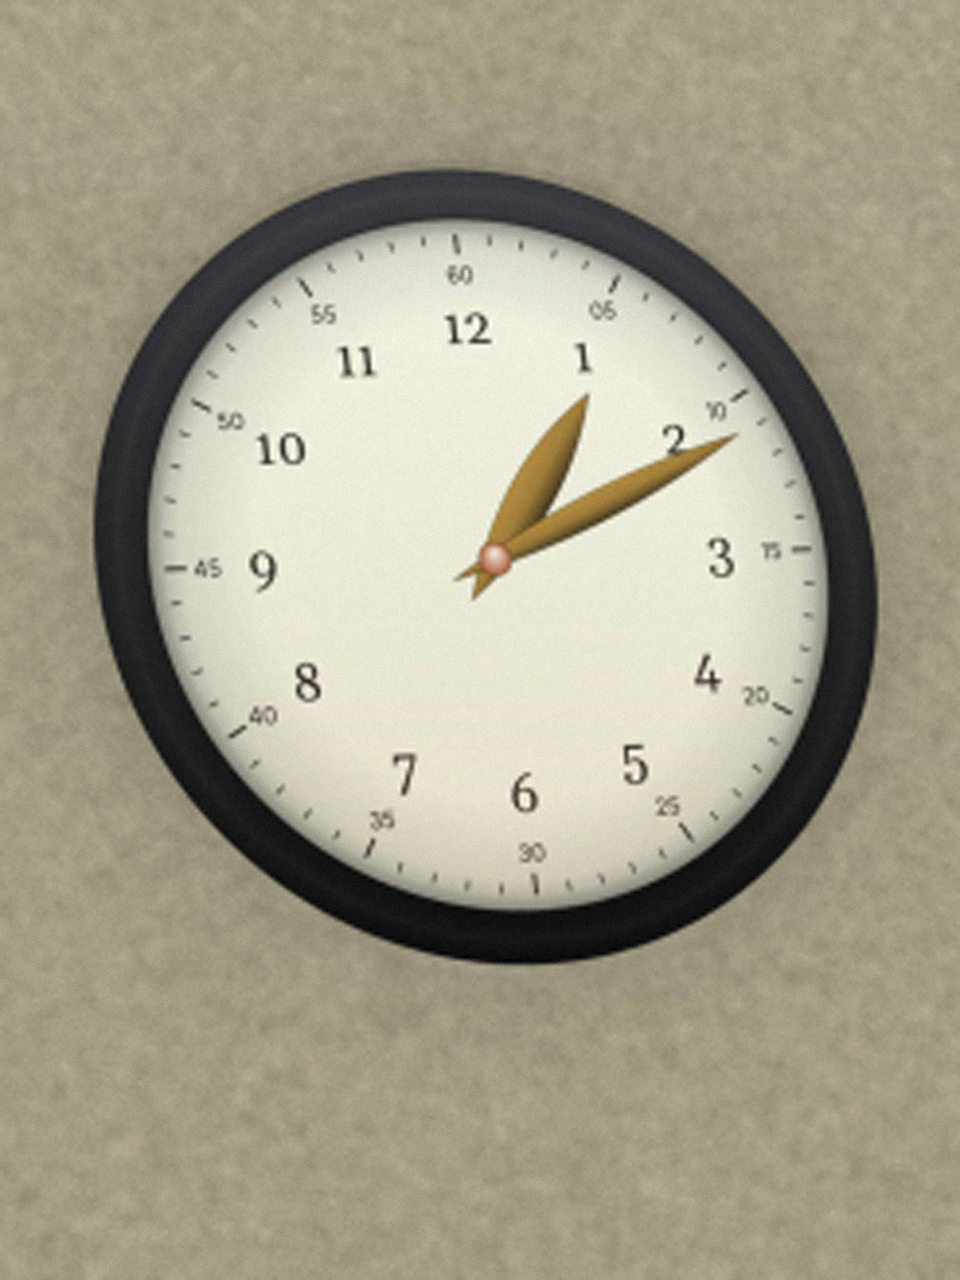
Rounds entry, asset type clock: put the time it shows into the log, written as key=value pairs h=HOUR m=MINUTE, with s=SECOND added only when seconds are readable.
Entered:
h=1 m=11
